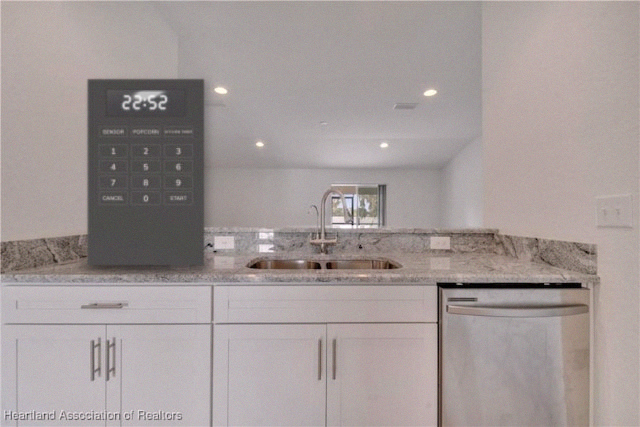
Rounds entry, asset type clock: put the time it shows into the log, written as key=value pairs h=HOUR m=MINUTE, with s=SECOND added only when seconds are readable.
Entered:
h=22 m=52
